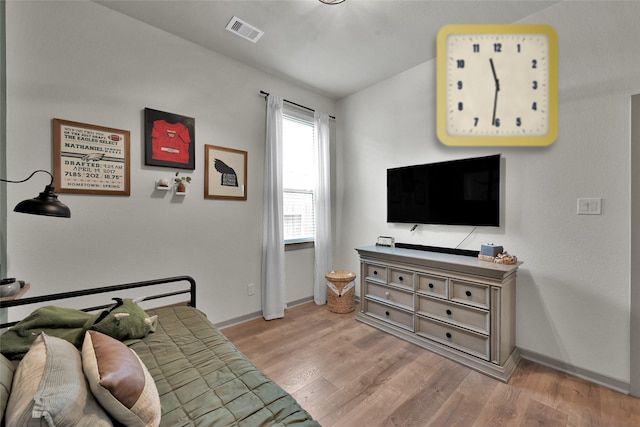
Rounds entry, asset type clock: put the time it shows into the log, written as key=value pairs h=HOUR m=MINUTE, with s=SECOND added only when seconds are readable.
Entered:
h=11 m=31
